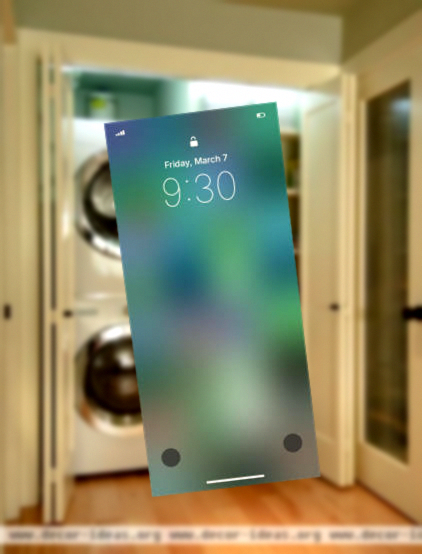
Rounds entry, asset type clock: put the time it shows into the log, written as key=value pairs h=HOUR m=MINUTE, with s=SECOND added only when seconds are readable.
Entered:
h=9 m=30
